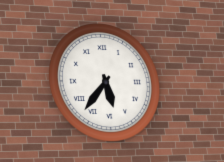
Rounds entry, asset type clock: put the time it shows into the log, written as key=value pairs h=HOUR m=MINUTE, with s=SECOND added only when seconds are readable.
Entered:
h=5 m=37
